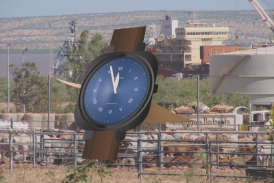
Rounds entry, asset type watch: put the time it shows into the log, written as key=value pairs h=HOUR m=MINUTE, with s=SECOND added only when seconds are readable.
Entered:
h=11 m=56
